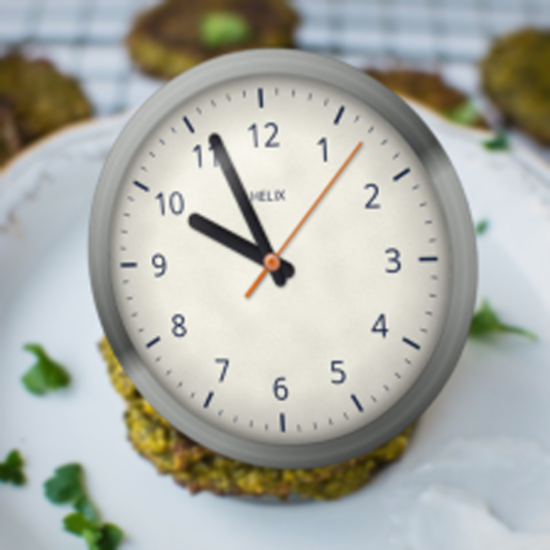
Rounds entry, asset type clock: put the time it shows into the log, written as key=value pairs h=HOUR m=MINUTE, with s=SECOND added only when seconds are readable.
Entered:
h=9 m=56 s=7
